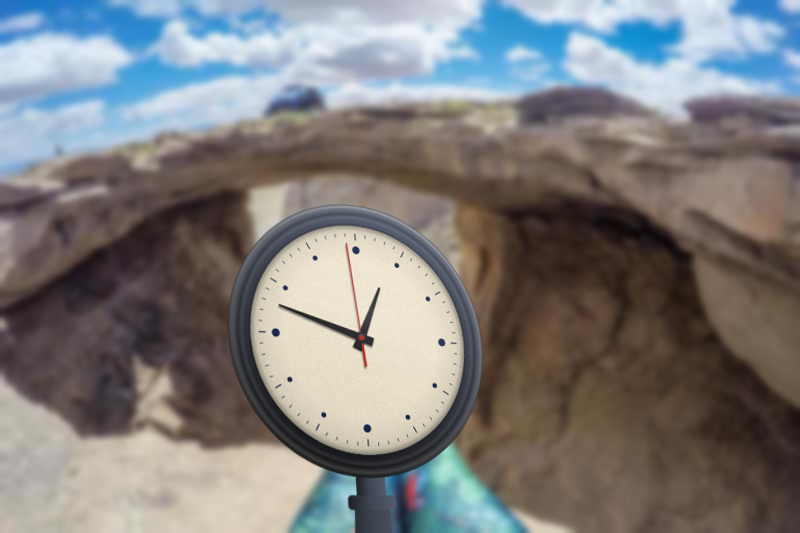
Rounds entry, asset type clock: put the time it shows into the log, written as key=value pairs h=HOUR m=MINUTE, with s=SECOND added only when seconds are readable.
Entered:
h=12 m=47 s=59
